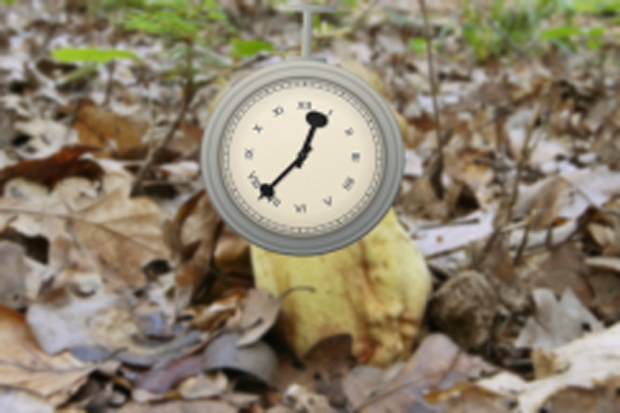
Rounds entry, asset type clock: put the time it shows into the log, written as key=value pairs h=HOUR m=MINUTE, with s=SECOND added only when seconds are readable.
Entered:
h=12 m=37
